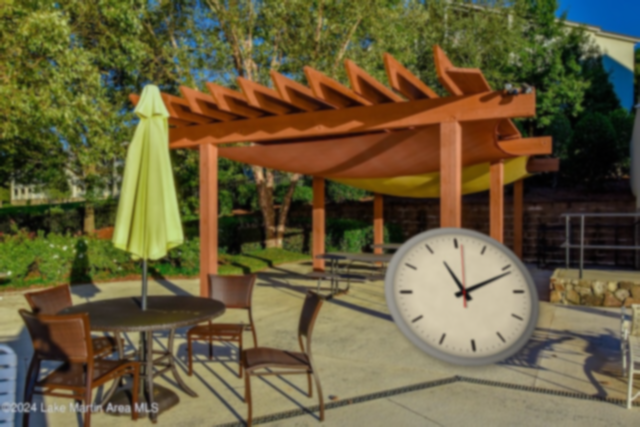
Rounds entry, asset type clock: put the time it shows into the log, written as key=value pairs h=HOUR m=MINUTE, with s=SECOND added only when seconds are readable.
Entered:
h=11 m=11 s=1
